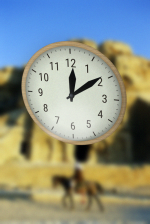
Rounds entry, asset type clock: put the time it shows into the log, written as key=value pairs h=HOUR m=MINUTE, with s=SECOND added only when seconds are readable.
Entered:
h=12 m=9
